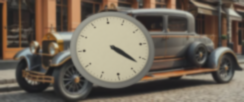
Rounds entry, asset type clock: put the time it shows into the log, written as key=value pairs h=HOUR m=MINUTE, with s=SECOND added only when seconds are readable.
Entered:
h=4 m=22
